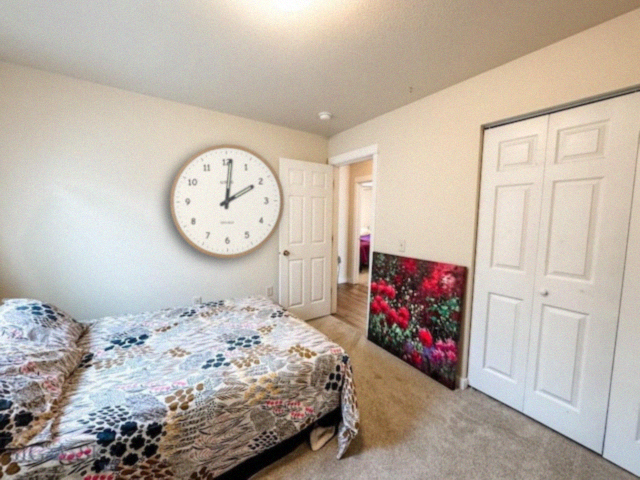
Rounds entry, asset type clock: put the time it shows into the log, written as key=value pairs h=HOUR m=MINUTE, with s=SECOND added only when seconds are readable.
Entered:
h=2 m=1
